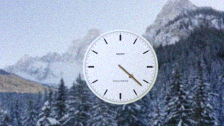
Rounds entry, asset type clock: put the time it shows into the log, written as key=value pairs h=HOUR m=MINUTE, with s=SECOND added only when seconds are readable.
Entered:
h=4 m=22
